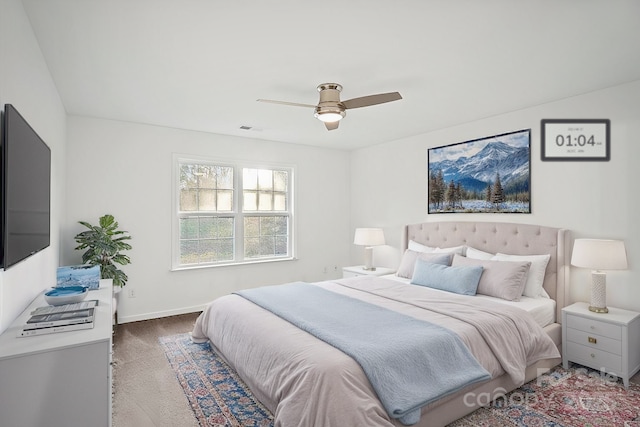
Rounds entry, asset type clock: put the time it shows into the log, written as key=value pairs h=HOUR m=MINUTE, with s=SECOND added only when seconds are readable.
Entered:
h=1 m=4
